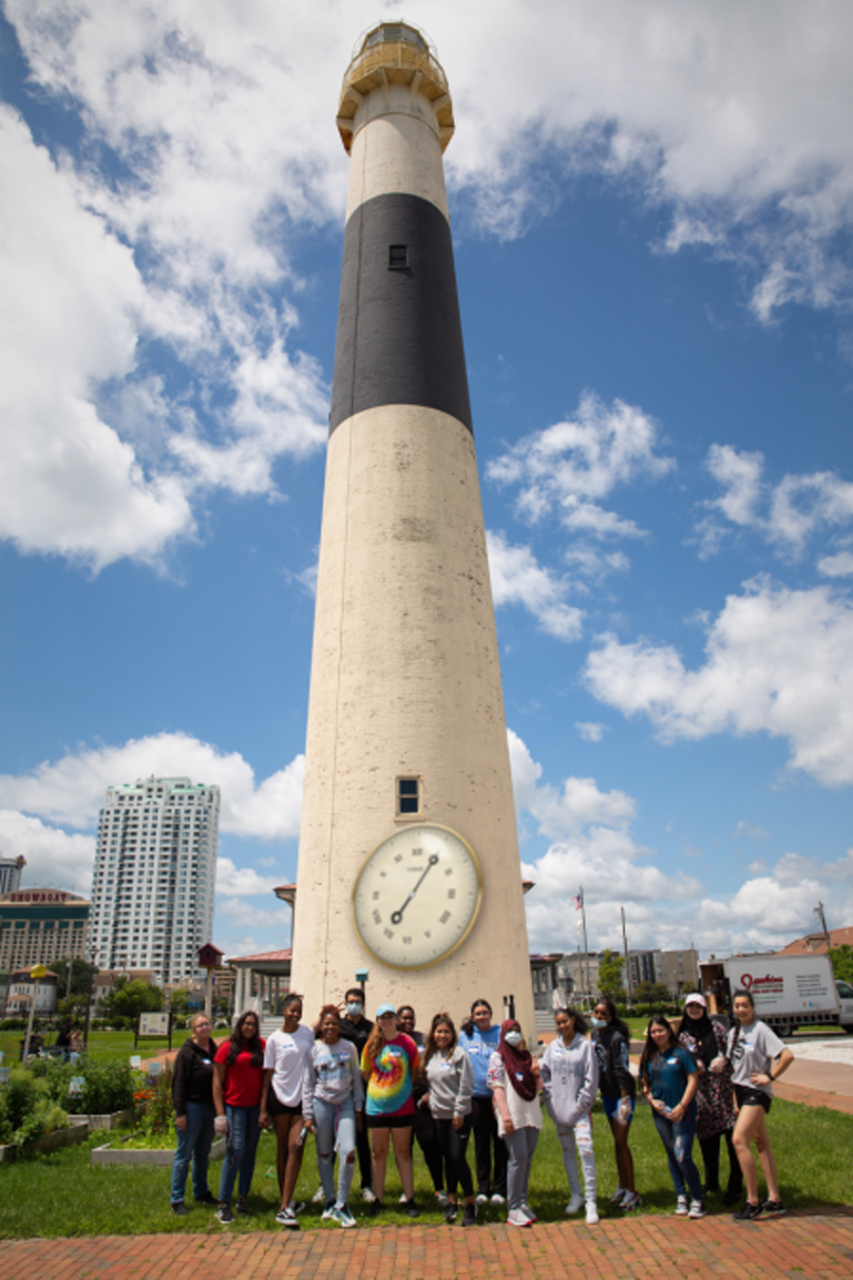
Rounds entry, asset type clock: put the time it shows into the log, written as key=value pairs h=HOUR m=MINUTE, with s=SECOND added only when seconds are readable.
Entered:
h=7 m=5
